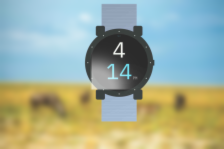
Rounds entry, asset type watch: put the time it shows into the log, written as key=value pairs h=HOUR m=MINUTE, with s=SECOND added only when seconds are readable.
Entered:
h=4 m=14
